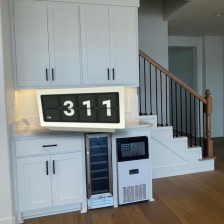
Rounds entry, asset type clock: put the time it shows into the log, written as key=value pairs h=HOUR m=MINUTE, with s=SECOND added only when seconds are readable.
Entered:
h=3 m=11
